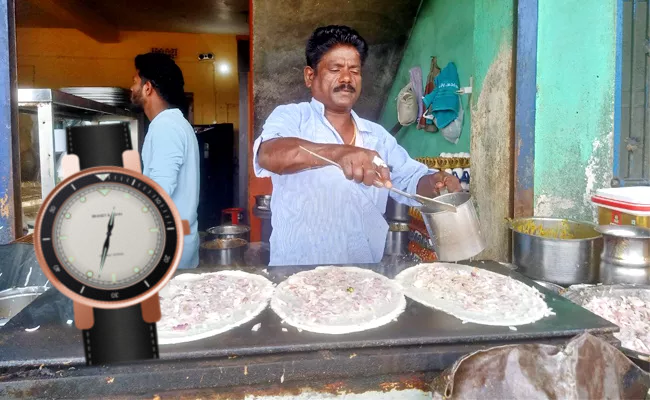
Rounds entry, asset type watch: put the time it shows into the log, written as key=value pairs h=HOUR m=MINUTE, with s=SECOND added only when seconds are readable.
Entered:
h=12 m=33
